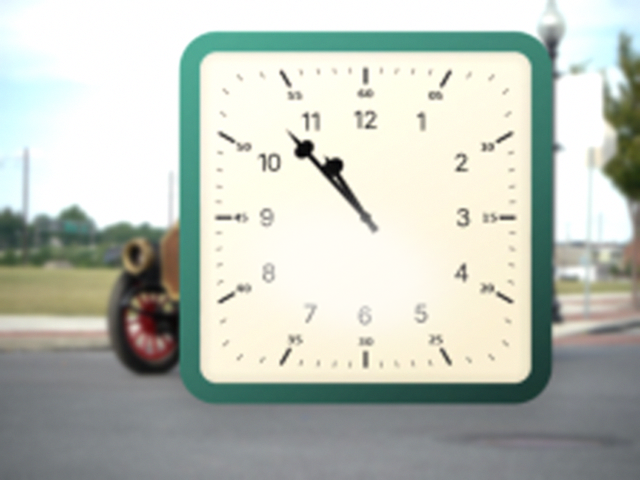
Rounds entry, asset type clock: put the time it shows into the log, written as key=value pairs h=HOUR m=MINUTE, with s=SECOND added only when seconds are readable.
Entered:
h=10 m=53
